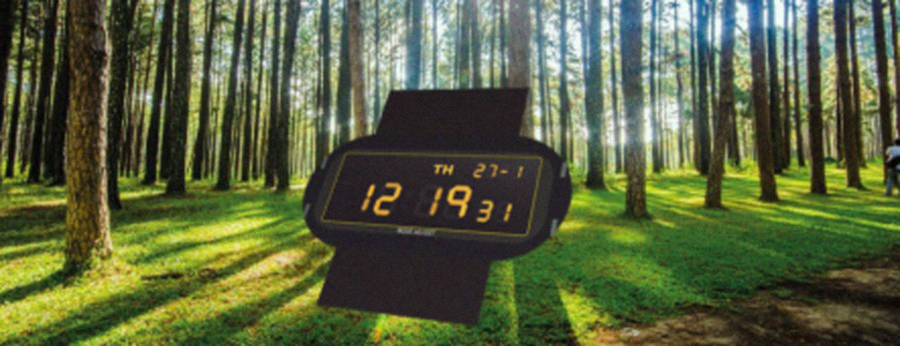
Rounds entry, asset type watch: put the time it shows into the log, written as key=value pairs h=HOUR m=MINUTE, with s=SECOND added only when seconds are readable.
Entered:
h=12 m=19 s=31
